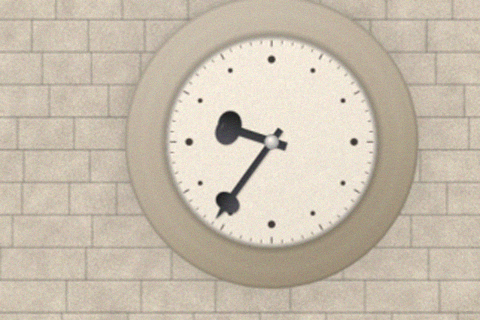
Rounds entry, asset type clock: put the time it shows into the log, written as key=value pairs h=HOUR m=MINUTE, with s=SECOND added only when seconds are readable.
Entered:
h=9 m=36
